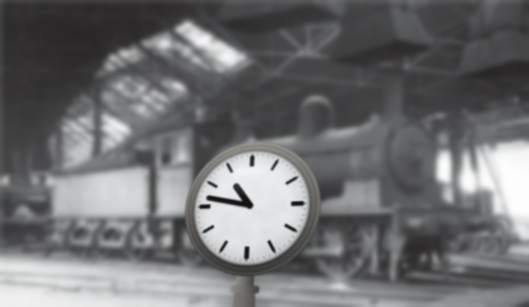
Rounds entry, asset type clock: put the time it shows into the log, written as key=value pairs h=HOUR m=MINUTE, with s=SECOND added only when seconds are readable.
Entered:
h=10 m=47
